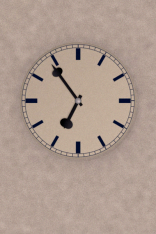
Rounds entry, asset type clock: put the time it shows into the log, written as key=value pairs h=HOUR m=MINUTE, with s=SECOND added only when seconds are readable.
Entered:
h=6 m=54
